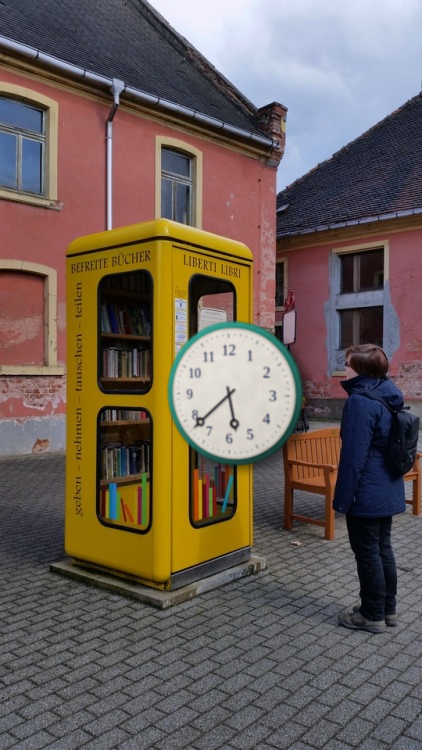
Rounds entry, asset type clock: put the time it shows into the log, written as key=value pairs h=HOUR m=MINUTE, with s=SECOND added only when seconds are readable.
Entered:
h=5 m=38
